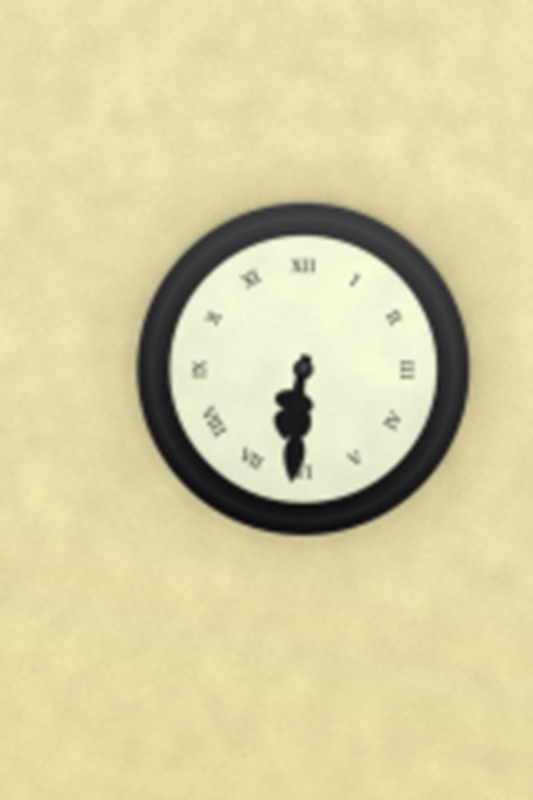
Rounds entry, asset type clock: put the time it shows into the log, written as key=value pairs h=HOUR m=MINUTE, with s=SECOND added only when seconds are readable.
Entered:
h=6 m=31
